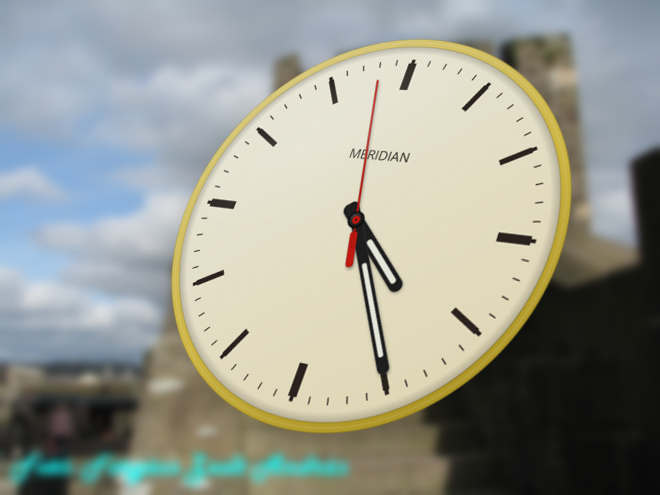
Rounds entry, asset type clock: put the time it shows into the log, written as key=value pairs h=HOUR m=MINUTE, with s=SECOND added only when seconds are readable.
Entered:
h=4 m=24 s=58
